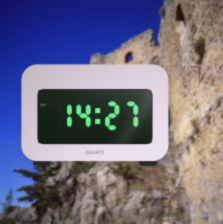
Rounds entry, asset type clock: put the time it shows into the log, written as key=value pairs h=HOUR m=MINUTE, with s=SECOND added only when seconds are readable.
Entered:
h=14 m=27
